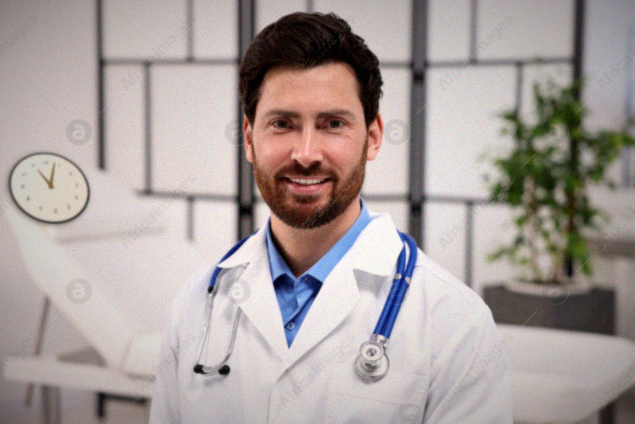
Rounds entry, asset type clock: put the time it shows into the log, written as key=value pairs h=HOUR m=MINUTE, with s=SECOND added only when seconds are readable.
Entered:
h=11 m=3
